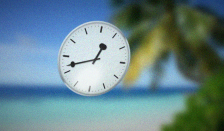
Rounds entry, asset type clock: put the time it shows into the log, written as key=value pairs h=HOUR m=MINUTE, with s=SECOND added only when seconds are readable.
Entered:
h=12 m=42
